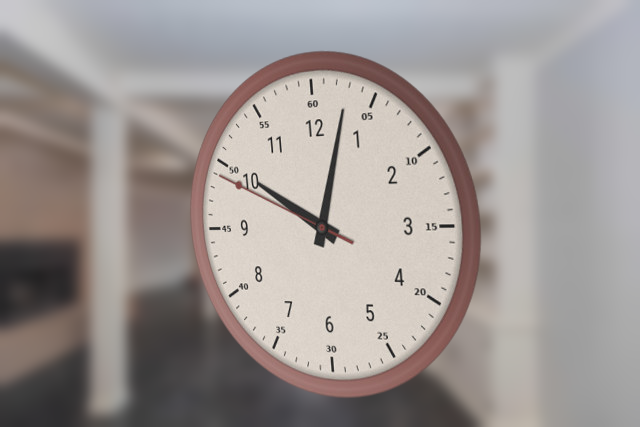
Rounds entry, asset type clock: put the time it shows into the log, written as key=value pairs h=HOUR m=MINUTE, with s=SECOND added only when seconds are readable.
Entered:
h=10 m=2 s=49
